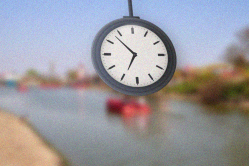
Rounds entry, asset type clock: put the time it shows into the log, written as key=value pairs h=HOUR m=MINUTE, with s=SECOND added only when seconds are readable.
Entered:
h=6 m=53
